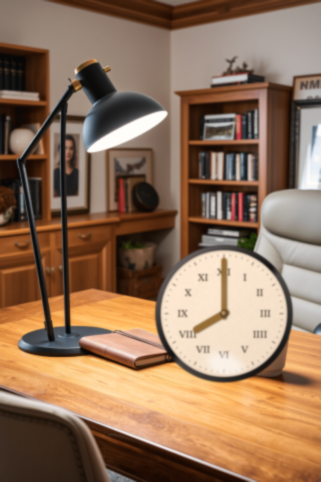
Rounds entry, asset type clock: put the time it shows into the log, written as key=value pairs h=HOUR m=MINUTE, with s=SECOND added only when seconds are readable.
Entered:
h=8 m=0
